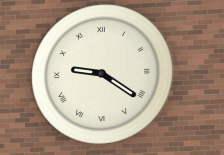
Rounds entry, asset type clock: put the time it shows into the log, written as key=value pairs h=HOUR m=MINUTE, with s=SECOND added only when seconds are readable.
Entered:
h=9 m=21
